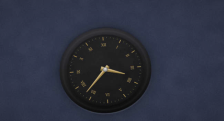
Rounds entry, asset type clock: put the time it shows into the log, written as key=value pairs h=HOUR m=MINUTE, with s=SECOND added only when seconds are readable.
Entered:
h=3 m=37
